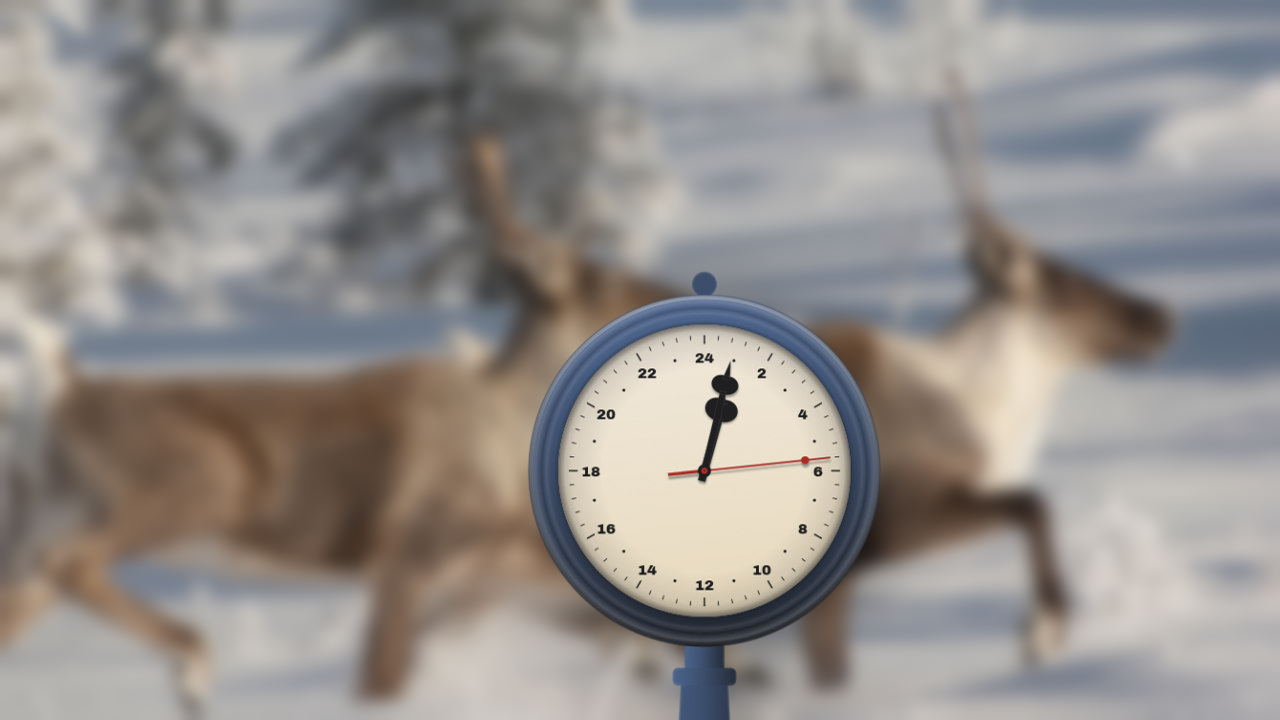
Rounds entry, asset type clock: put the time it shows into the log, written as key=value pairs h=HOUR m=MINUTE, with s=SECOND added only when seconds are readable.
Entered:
h=1 m=2 s=14
